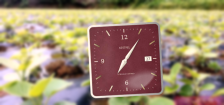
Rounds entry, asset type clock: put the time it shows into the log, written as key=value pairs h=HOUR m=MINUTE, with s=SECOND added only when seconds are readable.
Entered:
h=7 m=6
